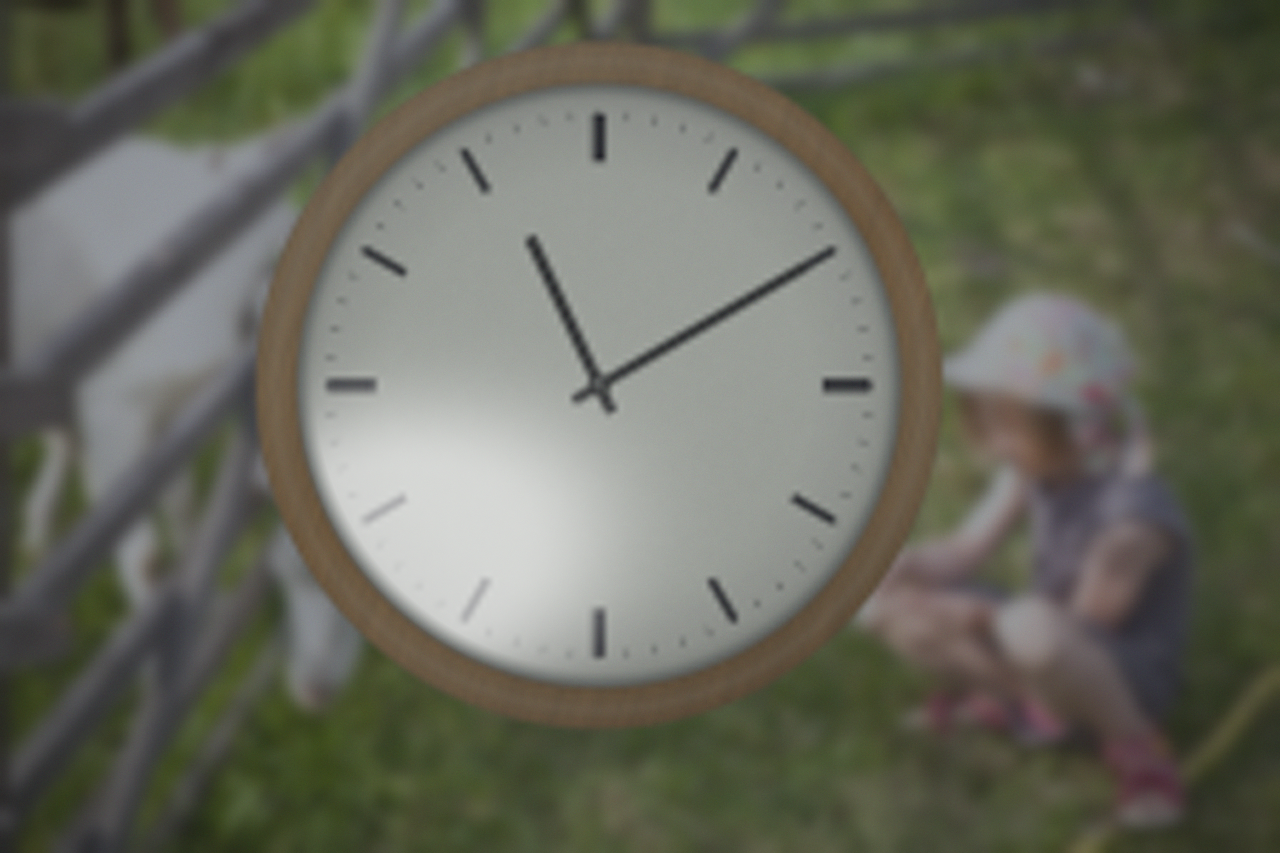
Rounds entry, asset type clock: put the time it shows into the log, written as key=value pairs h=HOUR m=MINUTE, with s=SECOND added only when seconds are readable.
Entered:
h=11 m=10
